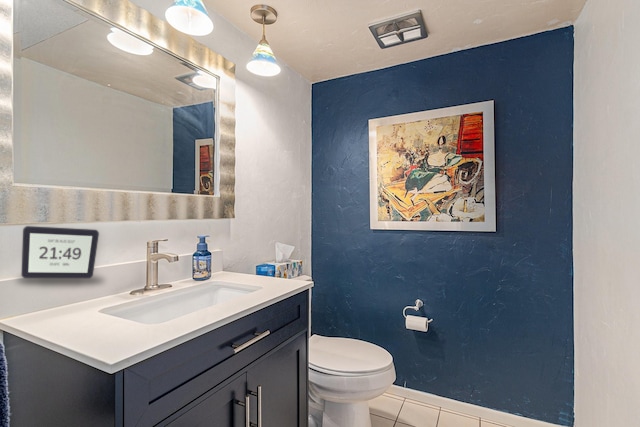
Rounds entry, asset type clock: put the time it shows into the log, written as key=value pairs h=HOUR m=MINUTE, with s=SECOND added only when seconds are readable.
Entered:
h=21 m=49
